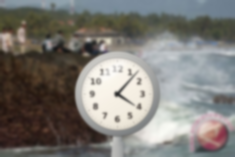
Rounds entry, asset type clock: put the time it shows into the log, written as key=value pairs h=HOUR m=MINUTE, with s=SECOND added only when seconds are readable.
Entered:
h=4 m=7
